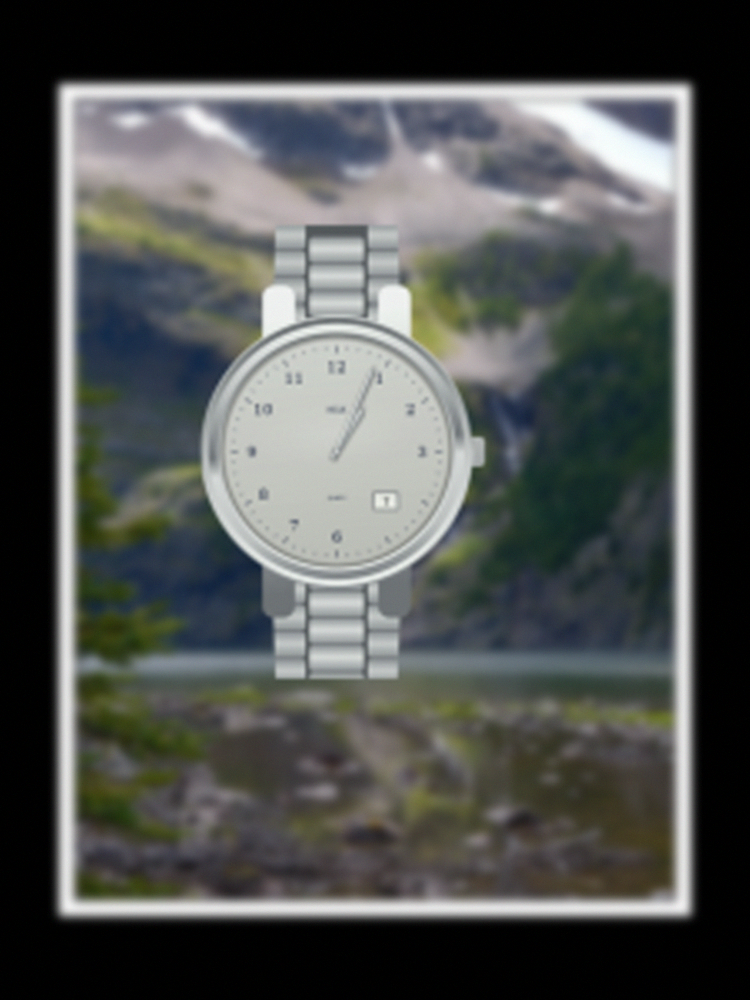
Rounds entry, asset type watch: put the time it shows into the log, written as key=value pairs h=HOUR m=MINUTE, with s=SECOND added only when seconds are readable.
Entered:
h=1 m=4
